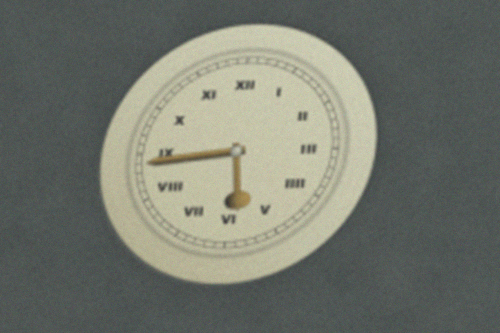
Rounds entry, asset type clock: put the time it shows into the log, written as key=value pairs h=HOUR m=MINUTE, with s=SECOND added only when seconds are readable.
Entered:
h=5 m=44
